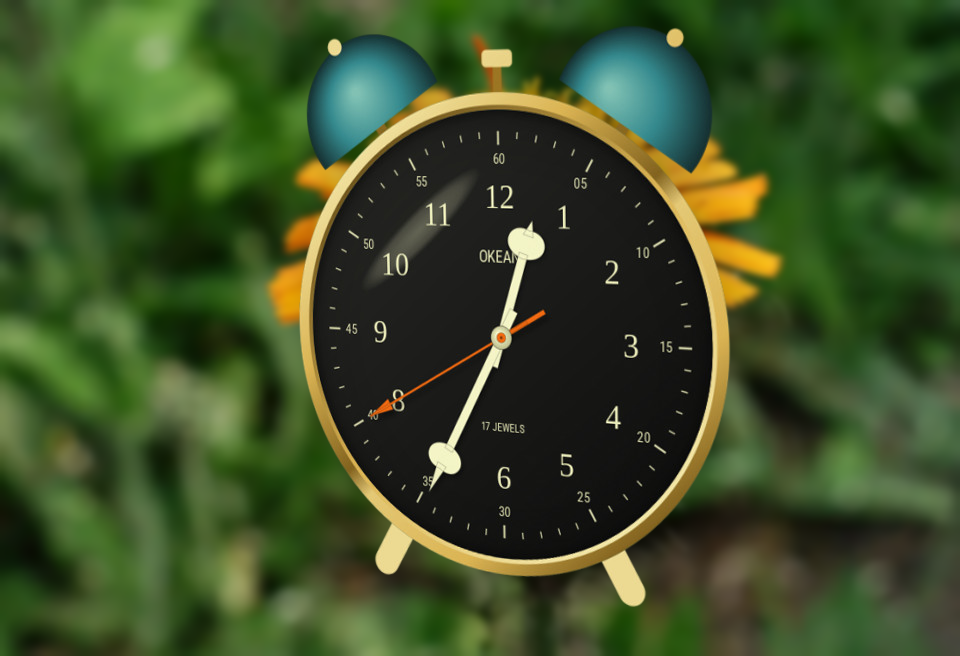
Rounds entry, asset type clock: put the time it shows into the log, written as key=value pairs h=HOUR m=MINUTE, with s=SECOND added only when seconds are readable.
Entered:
h=12 m=34 s=40
